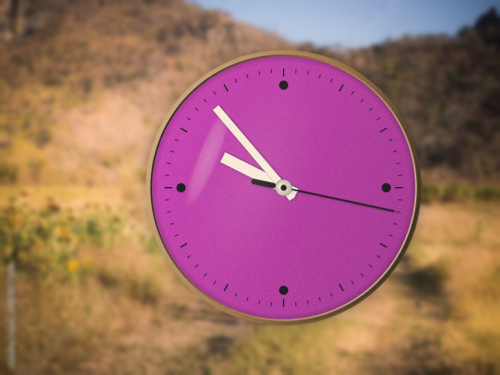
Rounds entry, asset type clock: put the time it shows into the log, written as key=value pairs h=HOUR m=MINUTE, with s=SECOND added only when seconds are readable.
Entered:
h=9 m=53 s=17
